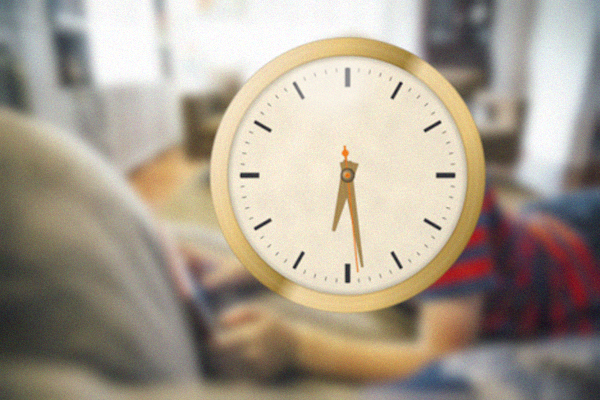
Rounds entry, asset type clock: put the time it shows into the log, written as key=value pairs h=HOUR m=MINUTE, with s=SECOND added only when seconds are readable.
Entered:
h=6 m=28 s=29
